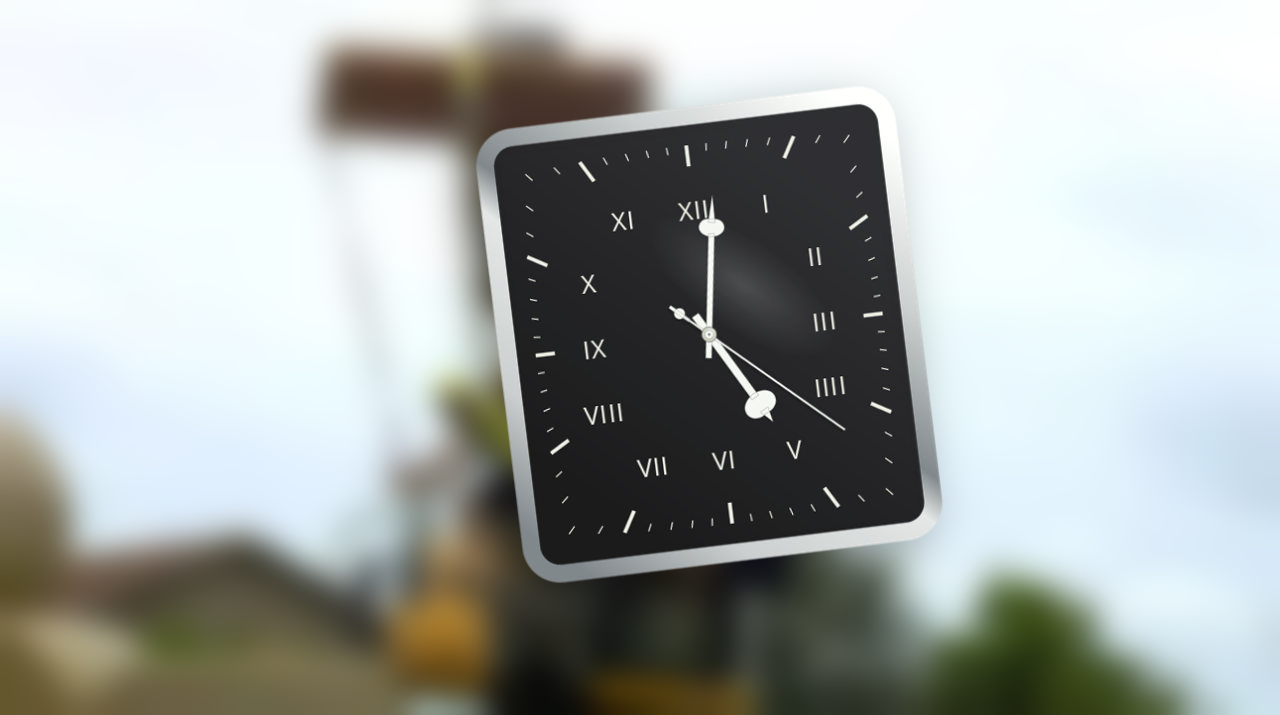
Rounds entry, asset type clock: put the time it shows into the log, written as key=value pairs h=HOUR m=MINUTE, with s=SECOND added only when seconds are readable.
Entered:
h=5 m=1 s=22
